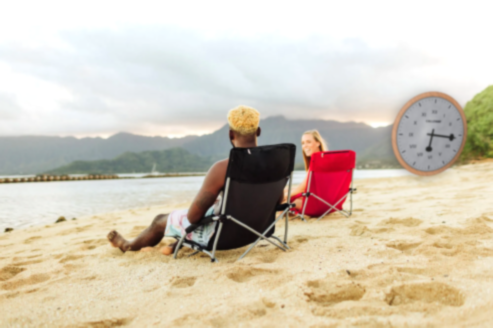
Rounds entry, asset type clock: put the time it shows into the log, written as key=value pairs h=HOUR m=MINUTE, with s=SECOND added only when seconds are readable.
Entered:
h=6 m=16
